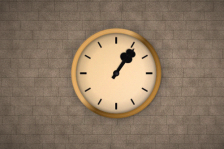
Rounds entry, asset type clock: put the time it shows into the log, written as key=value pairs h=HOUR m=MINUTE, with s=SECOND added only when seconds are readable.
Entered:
h=1 m=6
